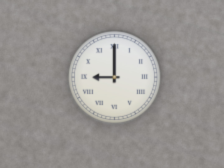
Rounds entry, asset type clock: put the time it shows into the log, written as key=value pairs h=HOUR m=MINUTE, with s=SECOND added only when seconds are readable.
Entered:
h=9 m=0
